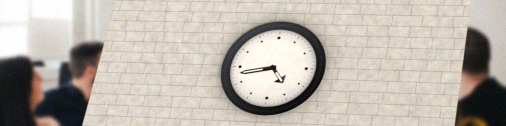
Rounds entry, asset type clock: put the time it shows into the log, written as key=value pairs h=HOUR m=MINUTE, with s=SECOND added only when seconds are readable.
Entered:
h=4 m=43
